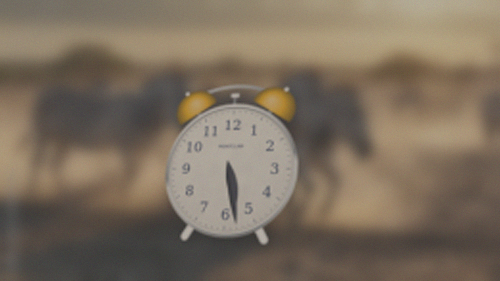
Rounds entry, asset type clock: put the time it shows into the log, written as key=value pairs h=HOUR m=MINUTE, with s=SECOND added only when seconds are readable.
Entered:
h=5 m=28
